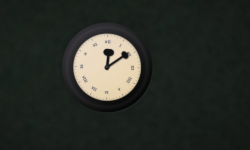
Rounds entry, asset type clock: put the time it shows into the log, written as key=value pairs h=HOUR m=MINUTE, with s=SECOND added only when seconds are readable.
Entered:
h=12 m=9
